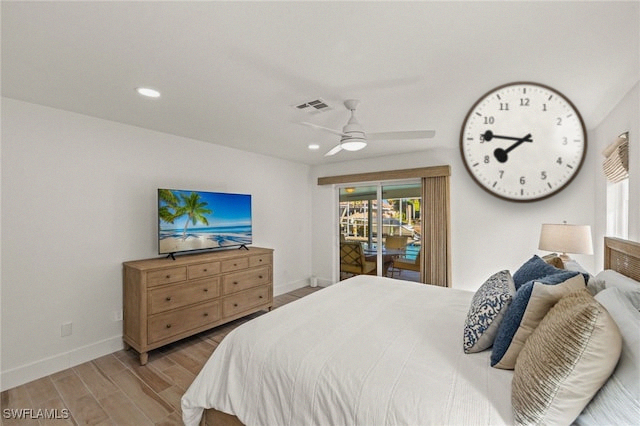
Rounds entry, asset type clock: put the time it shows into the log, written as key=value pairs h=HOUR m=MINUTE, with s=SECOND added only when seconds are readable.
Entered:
h=7 m=46
